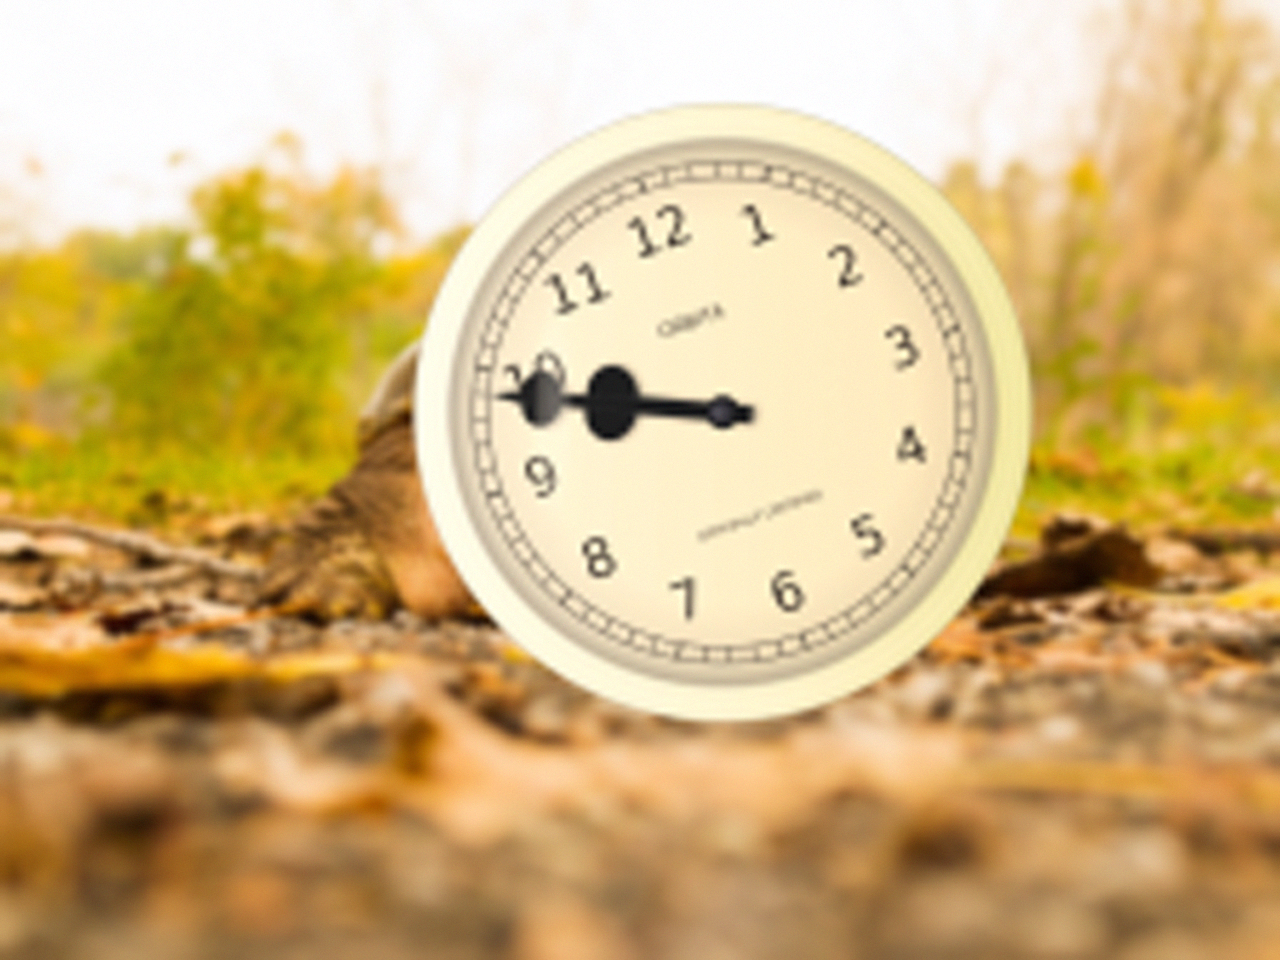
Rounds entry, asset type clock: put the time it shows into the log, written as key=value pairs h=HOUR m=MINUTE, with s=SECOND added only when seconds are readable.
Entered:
h=9 m=49
